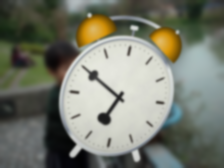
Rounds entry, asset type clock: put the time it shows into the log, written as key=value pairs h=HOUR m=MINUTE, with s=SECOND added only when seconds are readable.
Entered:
h=6 m=50
